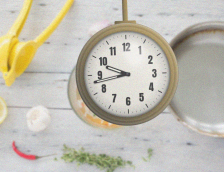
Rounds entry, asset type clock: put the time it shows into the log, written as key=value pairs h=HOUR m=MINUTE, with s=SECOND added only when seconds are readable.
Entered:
h=9 m=43
